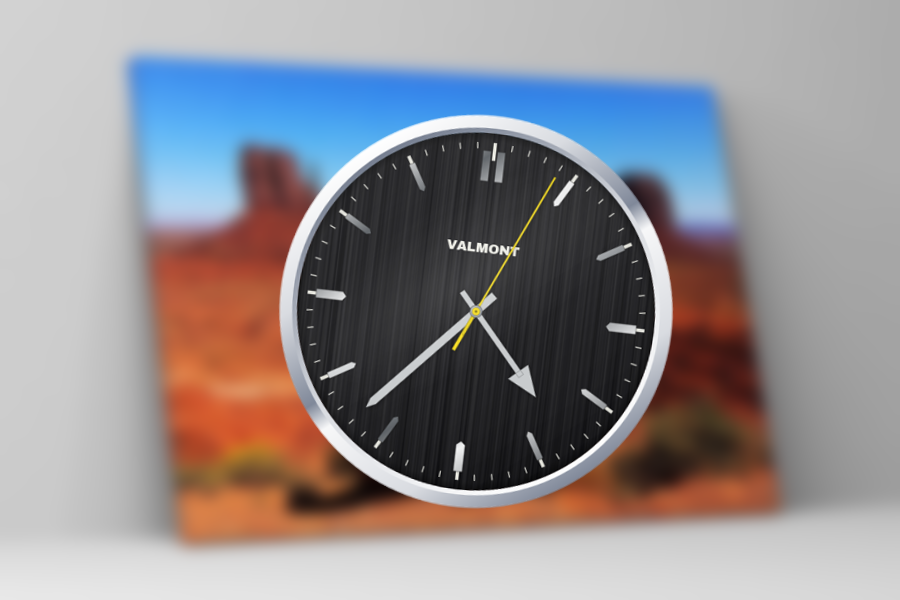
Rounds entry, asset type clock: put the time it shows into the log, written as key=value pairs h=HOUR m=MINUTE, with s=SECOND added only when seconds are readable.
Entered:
h=4 m=37 s=4
